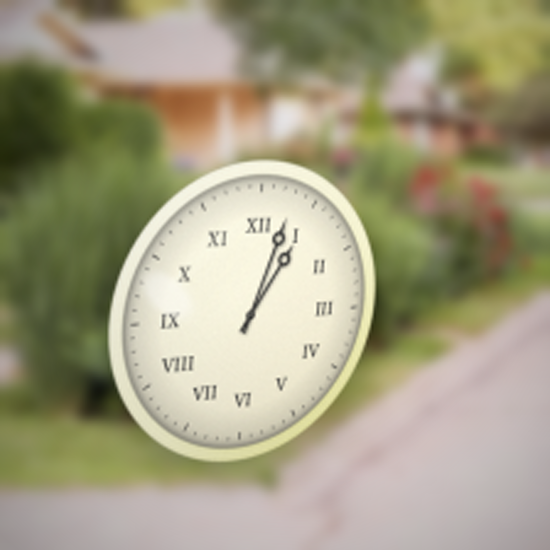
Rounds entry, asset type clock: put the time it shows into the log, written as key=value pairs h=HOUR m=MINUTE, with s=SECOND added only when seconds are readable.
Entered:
h=1 m=3
